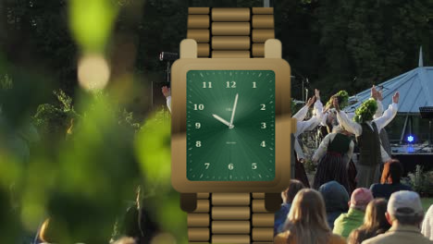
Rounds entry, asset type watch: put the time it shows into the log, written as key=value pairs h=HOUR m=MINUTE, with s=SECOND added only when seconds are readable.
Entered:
h=10 m=2
